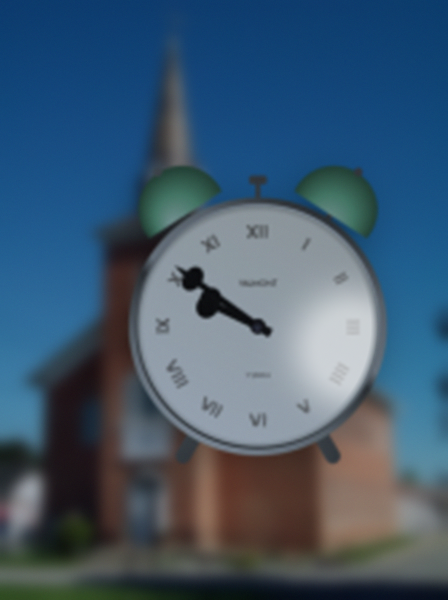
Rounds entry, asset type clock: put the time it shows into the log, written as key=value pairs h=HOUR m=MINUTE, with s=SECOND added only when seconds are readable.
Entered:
h=9 m=51
